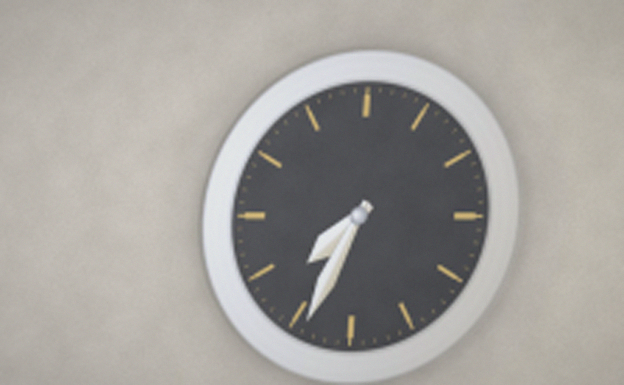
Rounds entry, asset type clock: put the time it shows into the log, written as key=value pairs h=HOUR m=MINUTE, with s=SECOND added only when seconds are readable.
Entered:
h=7 m=34
